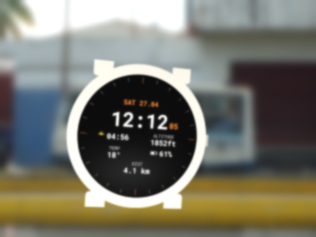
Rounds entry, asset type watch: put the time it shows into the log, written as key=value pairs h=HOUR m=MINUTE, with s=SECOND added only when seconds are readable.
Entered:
h=12 m=12
